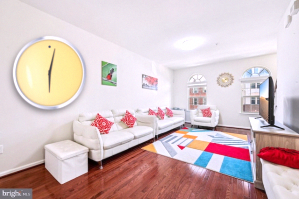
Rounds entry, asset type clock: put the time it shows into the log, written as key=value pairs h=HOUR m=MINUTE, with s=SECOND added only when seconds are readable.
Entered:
h=6 m=2
